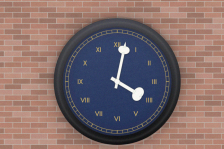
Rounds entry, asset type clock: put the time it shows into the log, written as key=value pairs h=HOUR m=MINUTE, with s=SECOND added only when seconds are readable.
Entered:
h=4 m=2
